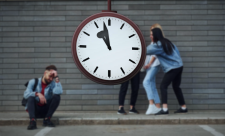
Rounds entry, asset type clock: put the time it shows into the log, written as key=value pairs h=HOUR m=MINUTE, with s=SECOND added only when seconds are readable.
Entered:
h=10 m=58
